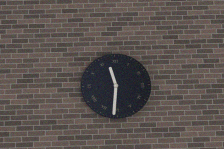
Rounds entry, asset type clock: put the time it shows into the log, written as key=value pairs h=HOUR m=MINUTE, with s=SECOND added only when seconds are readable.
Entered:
h=11 m=31
